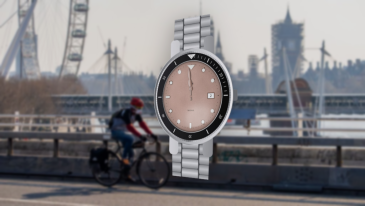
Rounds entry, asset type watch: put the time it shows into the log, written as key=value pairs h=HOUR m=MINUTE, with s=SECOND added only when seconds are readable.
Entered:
h=11 m=59
